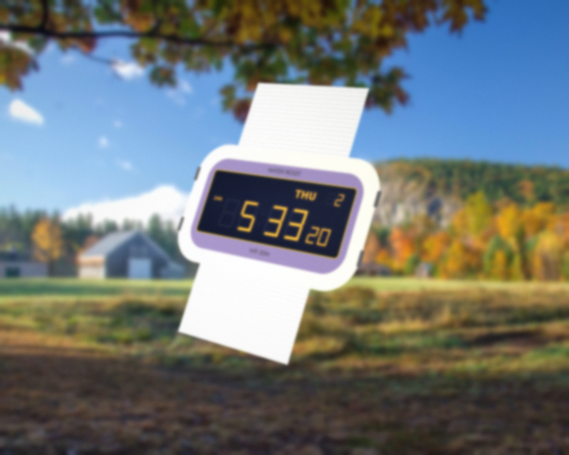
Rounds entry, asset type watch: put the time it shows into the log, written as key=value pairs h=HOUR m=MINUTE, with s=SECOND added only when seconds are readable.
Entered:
h=5 m=33 s=20
